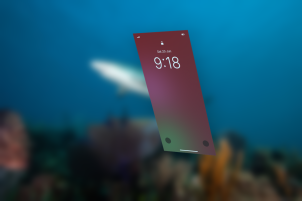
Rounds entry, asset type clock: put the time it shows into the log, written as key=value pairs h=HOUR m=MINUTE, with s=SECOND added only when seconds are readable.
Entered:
h=9 m=18
